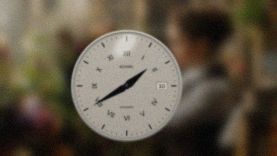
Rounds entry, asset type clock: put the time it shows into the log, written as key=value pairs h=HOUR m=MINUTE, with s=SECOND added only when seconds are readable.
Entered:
h=1 m=40
